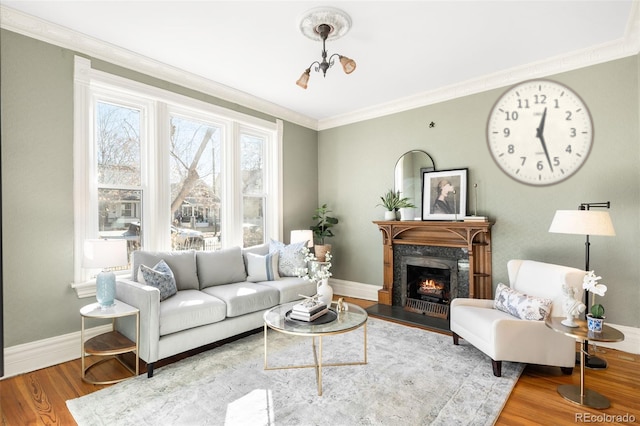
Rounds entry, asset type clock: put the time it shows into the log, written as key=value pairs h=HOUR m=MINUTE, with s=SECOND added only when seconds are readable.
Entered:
h=12 m=27
